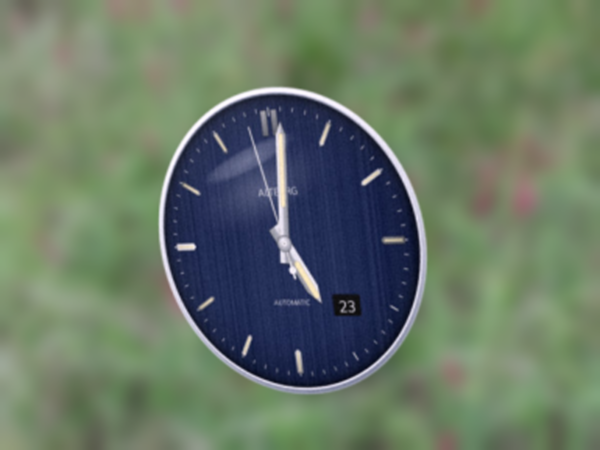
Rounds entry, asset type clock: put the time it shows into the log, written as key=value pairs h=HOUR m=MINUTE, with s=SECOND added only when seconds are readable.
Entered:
h=5 m=0 s=58
